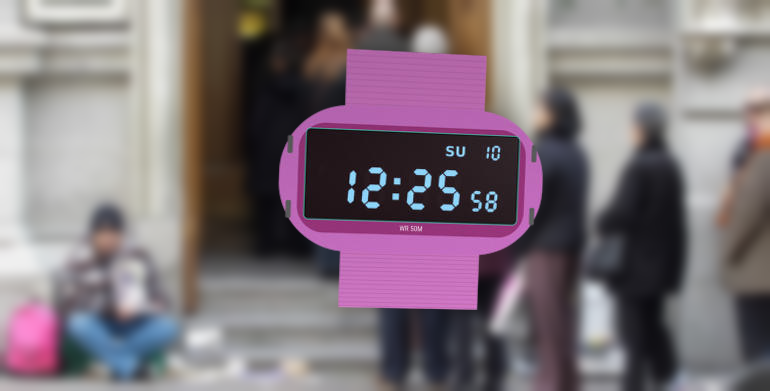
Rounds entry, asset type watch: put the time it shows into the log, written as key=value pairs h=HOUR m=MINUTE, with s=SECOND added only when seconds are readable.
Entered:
h=12 m=25 s=58
